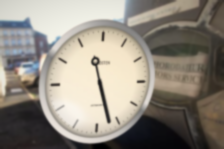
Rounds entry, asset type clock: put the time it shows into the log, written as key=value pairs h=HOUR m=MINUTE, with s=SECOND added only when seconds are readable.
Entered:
h=11 m=27
